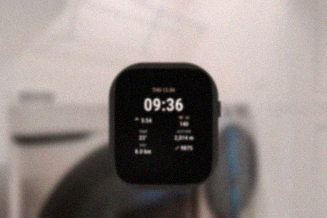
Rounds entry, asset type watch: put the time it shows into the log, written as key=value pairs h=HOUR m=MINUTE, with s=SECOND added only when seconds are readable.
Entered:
h=9 m=36
